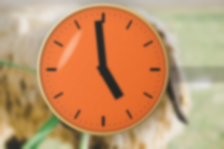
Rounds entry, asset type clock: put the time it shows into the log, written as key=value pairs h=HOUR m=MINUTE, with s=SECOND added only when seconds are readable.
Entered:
h=4 m=59
